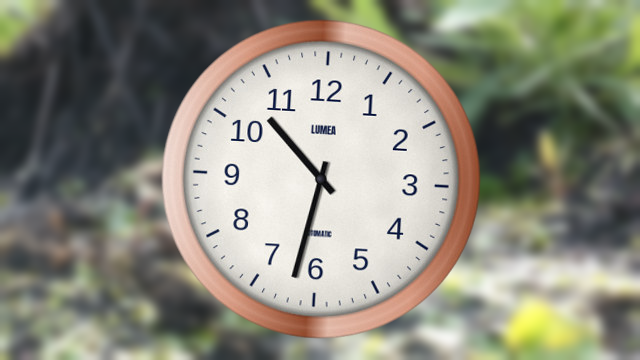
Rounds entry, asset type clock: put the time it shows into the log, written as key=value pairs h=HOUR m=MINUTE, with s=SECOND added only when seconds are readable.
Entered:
h=10 m=32
